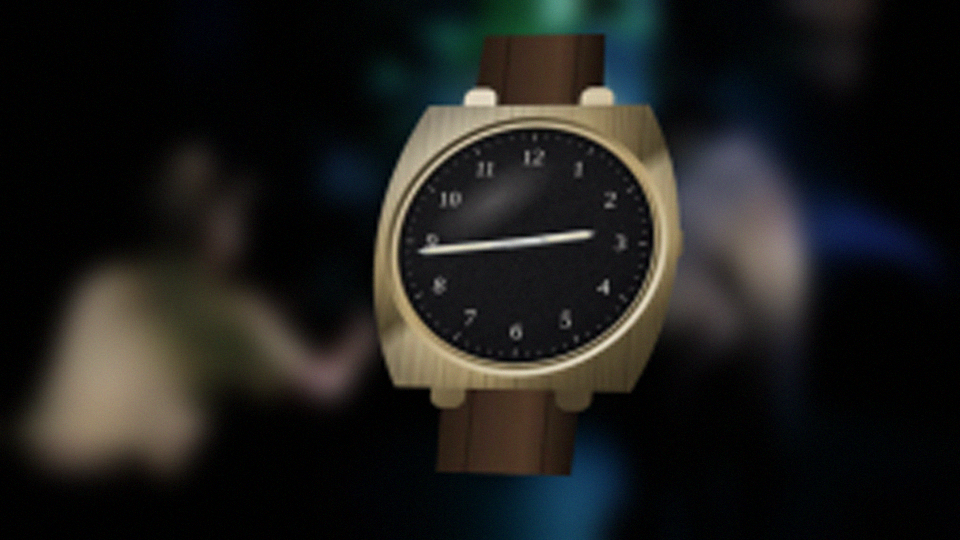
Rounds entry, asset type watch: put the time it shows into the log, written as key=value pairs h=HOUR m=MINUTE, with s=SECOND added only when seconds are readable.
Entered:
h=2 m=44
